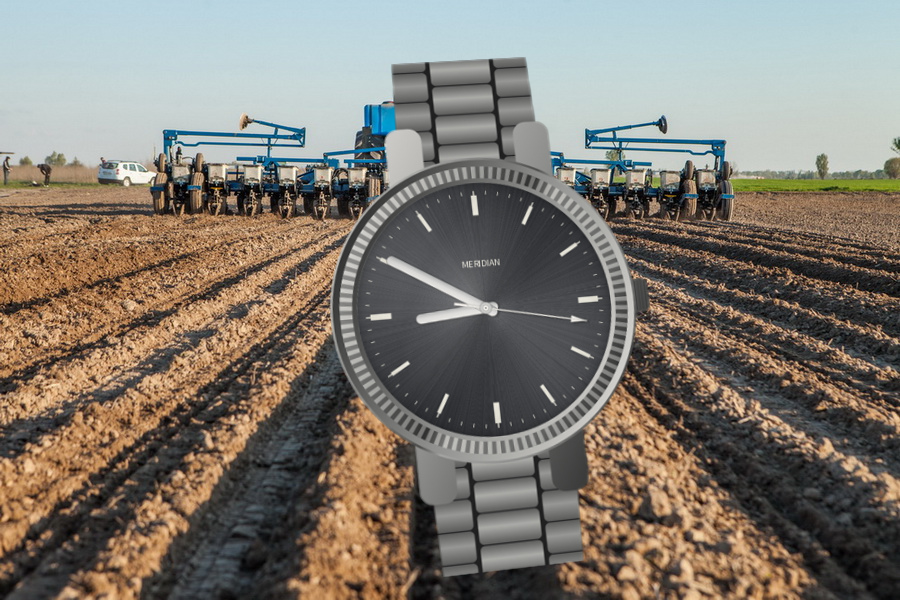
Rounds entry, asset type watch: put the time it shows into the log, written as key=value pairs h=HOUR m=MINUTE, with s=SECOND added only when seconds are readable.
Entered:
h=8 m=50 s=17
